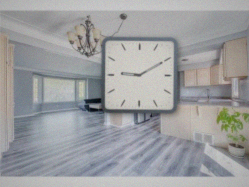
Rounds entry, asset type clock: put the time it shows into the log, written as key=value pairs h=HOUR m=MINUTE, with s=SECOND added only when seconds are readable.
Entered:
h=9 m=10
